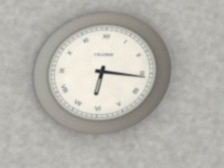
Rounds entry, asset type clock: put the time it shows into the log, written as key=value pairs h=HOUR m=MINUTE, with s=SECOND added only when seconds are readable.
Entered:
h=6 m=16
